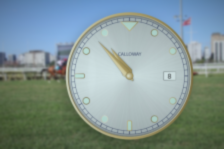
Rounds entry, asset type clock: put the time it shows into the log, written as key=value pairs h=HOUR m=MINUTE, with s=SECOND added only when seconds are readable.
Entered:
h=10 m=53
